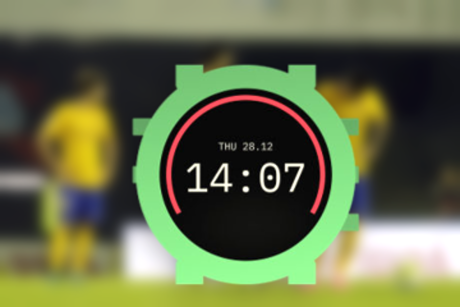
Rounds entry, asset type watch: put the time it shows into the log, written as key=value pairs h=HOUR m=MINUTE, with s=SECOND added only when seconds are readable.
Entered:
h=14 m=7
